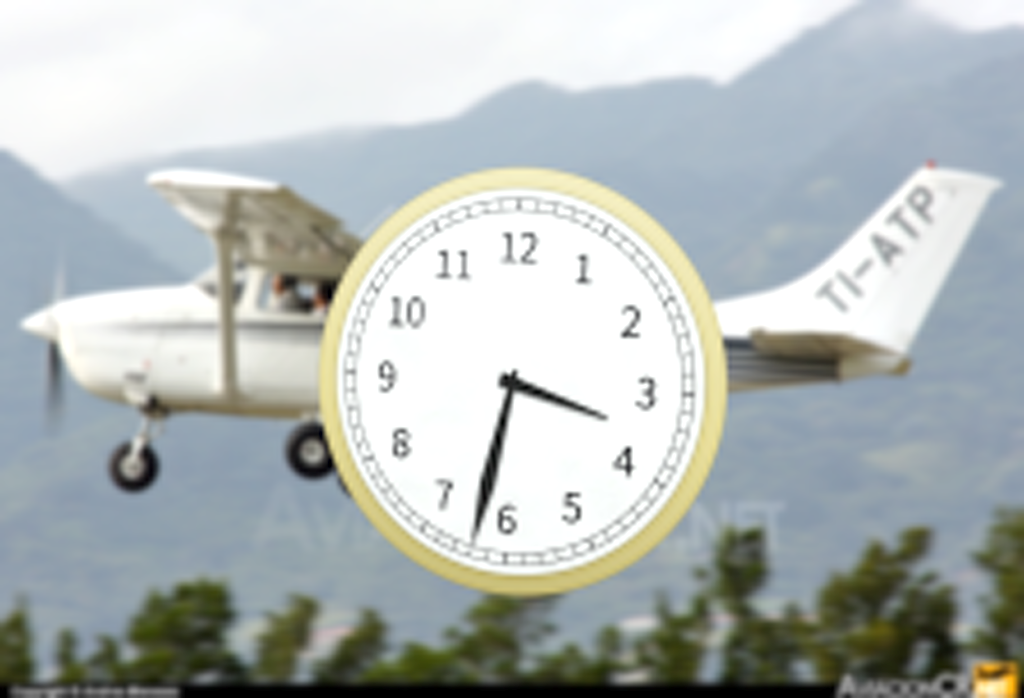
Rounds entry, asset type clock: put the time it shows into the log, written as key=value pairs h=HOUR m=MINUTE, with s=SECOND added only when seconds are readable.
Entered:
h=3 m=32
